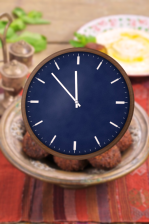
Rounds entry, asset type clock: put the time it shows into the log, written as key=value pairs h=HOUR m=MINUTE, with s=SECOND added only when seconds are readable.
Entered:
h=11 m=53
